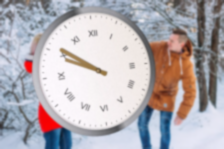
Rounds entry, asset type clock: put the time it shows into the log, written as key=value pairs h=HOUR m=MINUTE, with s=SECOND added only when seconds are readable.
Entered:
h=9 m=51
